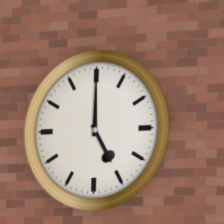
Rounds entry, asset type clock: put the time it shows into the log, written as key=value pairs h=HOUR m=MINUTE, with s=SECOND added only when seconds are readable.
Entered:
h=5 m=0
